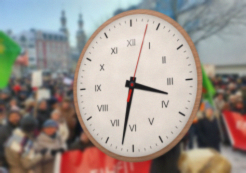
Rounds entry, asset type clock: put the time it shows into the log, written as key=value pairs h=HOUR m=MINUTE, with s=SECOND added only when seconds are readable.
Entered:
h=3 m=32 s=3
